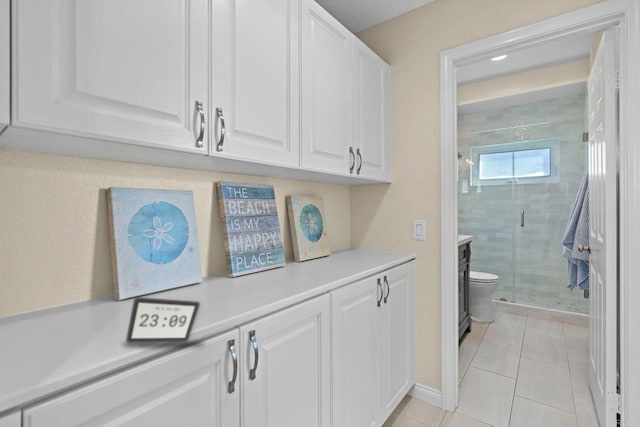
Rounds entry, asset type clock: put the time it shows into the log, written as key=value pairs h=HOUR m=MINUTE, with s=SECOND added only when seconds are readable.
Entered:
h=23 m=9
